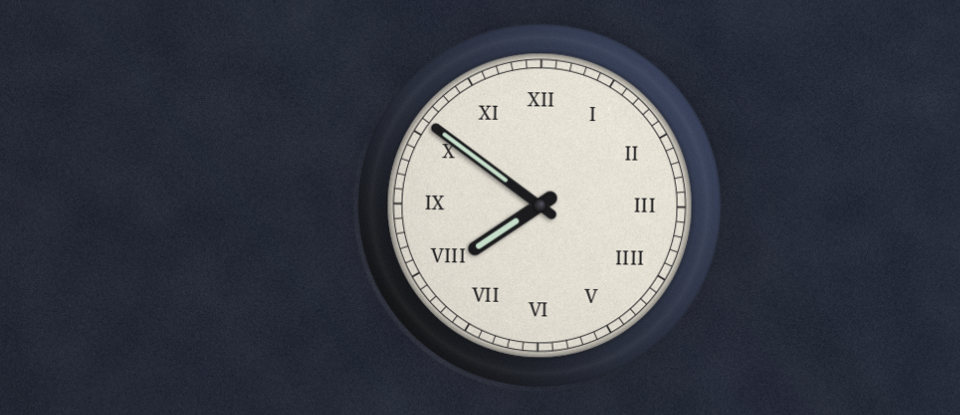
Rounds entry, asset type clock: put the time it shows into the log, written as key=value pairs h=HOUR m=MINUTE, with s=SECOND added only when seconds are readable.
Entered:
h=7 m=51
